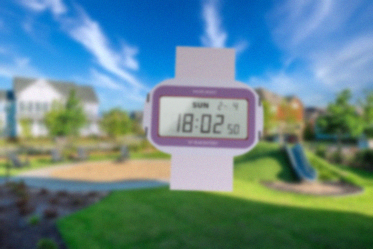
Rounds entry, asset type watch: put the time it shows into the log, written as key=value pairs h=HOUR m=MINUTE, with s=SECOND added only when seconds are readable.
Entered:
h=18 m=2
